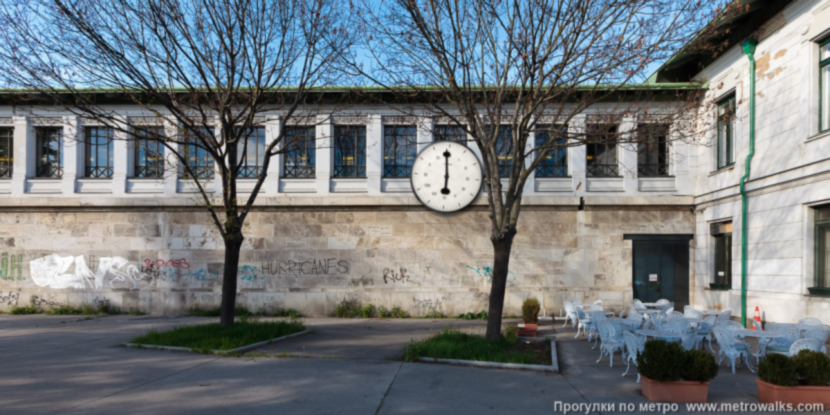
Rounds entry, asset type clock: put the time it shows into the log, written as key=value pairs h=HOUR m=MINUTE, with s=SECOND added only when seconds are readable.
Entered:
h=5 m=59
